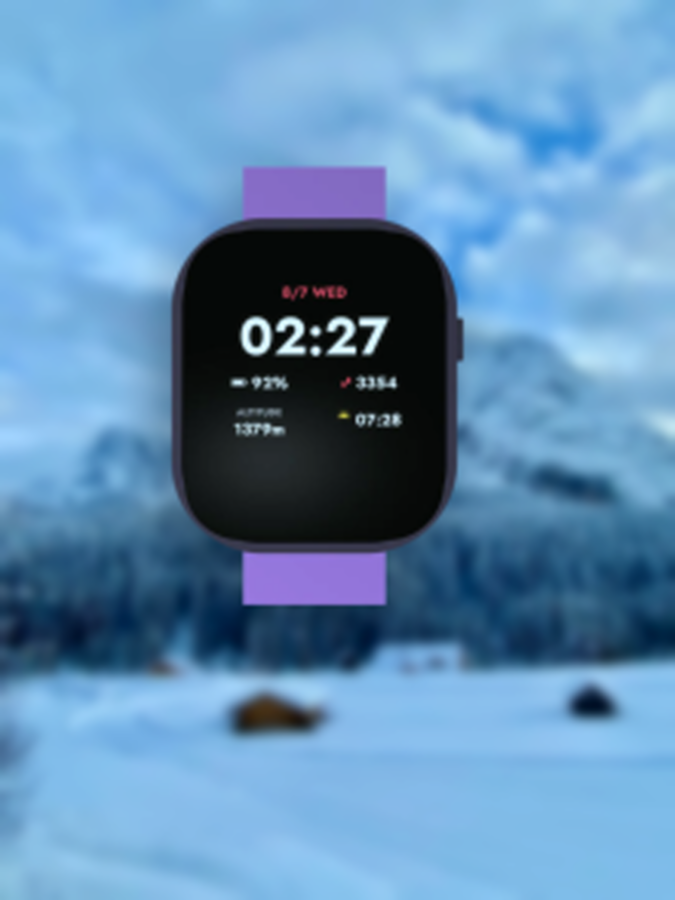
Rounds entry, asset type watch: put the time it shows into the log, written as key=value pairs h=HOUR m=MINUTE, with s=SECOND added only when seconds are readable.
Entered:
h=2 m=27
